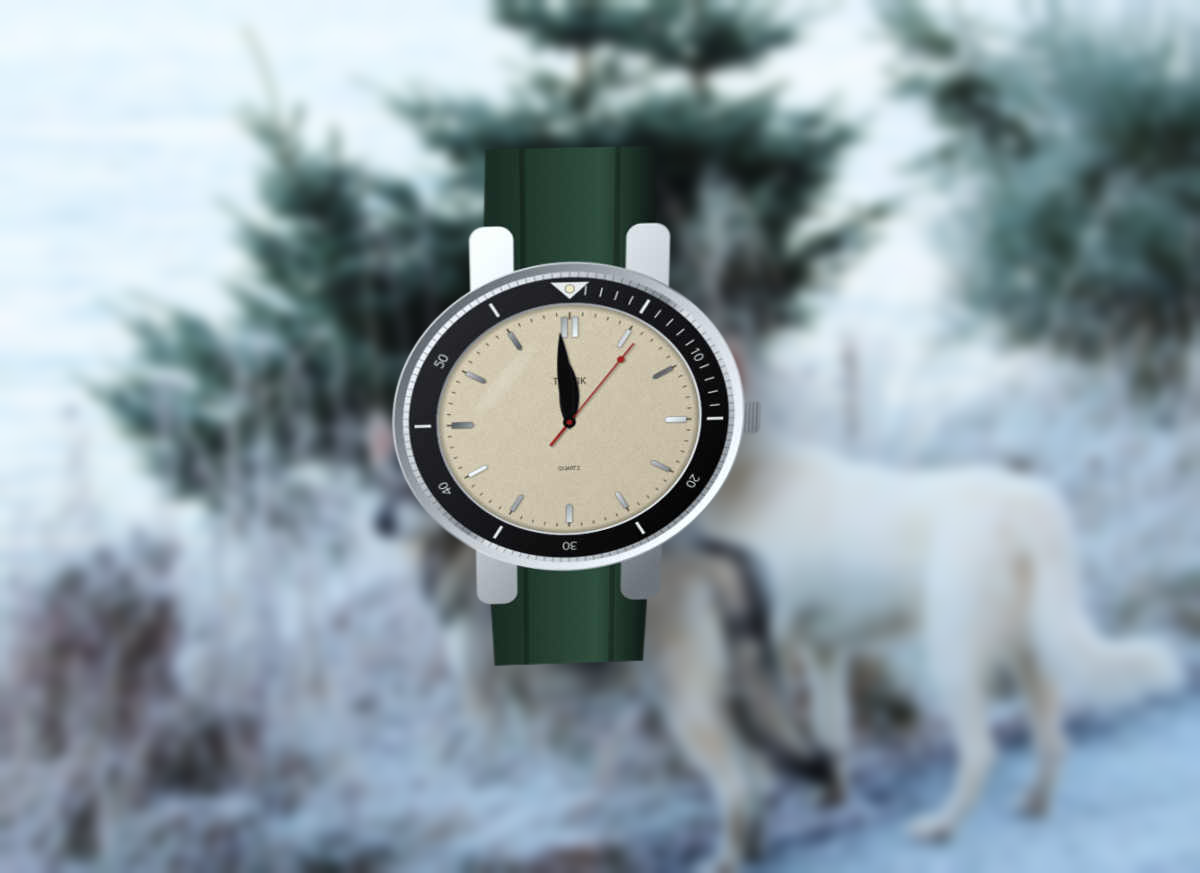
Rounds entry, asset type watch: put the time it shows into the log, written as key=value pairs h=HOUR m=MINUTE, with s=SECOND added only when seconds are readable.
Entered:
h=11 m=59 s=6
